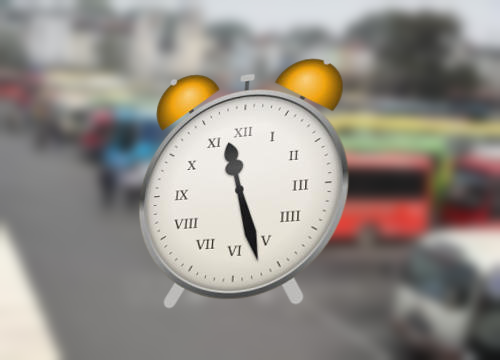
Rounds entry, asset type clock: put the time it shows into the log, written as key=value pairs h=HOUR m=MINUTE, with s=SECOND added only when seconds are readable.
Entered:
h=11 m=27
